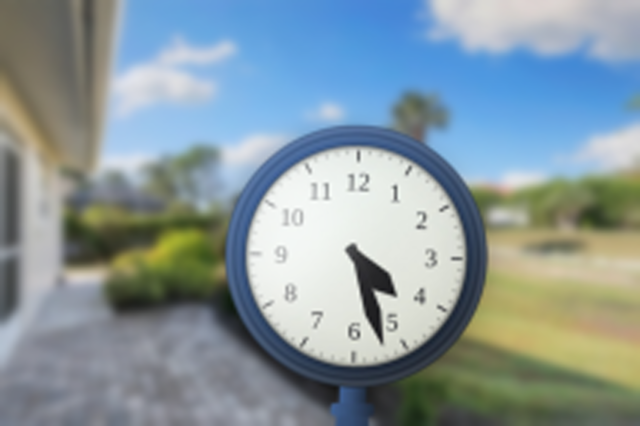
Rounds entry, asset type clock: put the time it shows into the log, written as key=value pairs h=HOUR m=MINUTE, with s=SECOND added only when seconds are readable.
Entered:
h=4 m=27
